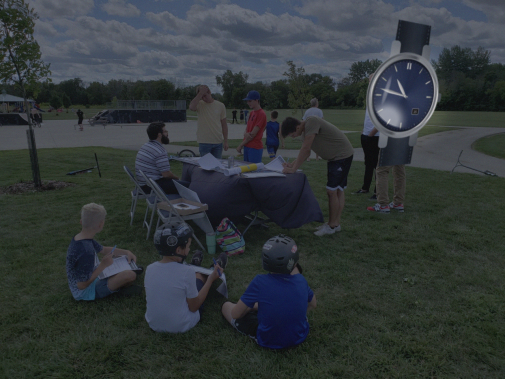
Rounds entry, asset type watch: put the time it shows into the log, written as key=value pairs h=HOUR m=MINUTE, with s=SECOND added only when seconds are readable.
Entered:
h=10 m=47
